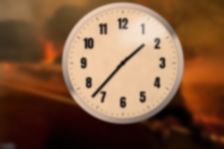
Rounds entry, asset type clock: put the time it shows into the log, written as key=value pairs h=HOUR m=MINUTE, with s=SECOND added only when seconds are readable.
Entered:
h=1 m=37
